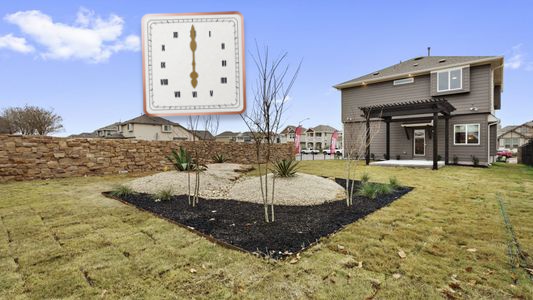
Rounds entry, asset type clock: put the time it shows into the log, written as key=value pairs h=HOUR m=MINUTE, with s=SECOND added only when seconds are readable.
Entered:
h=6 m=0
